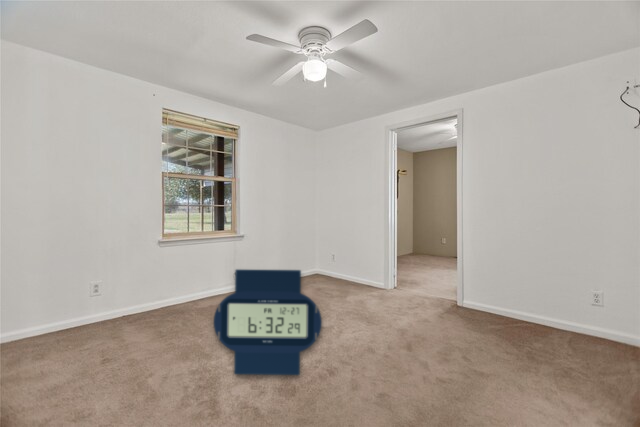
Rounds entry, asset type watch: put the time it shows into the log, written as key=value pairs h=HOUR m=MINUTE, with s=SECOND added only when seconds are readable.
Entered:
h=6 m=32 s=29
